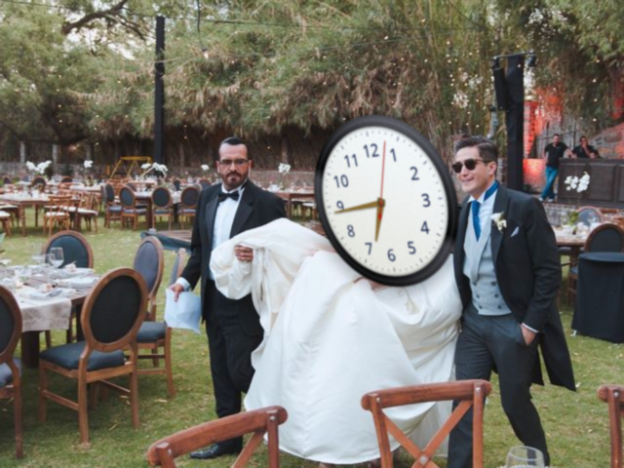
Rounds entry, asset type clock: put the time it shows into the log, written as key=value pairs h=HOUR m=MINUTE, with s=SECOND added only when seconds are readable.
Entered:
h=6 m=44 s=3
